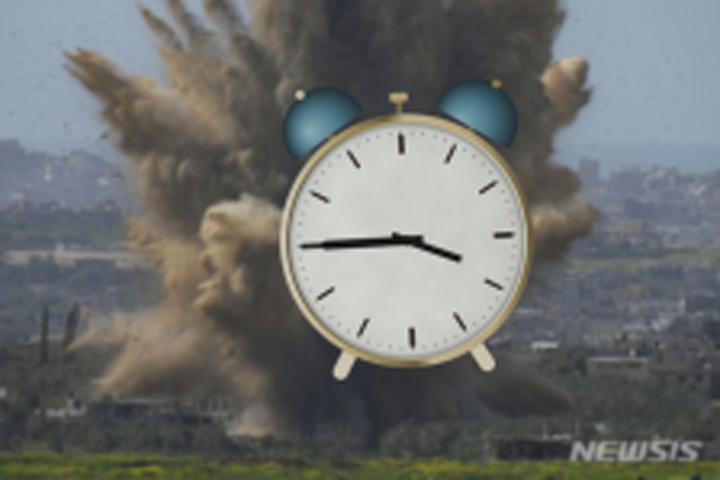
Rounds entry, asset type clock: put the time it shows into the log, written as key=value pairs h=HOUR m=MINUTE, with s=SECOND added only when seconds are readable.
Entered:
h=3 m=45
